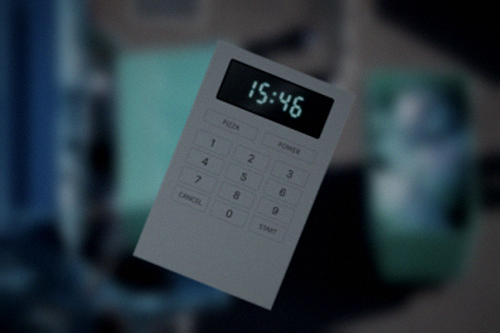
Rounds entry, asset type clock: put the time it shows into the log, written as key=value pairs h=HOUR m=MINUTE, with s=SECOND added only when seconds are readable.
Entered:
h=15 m=46
